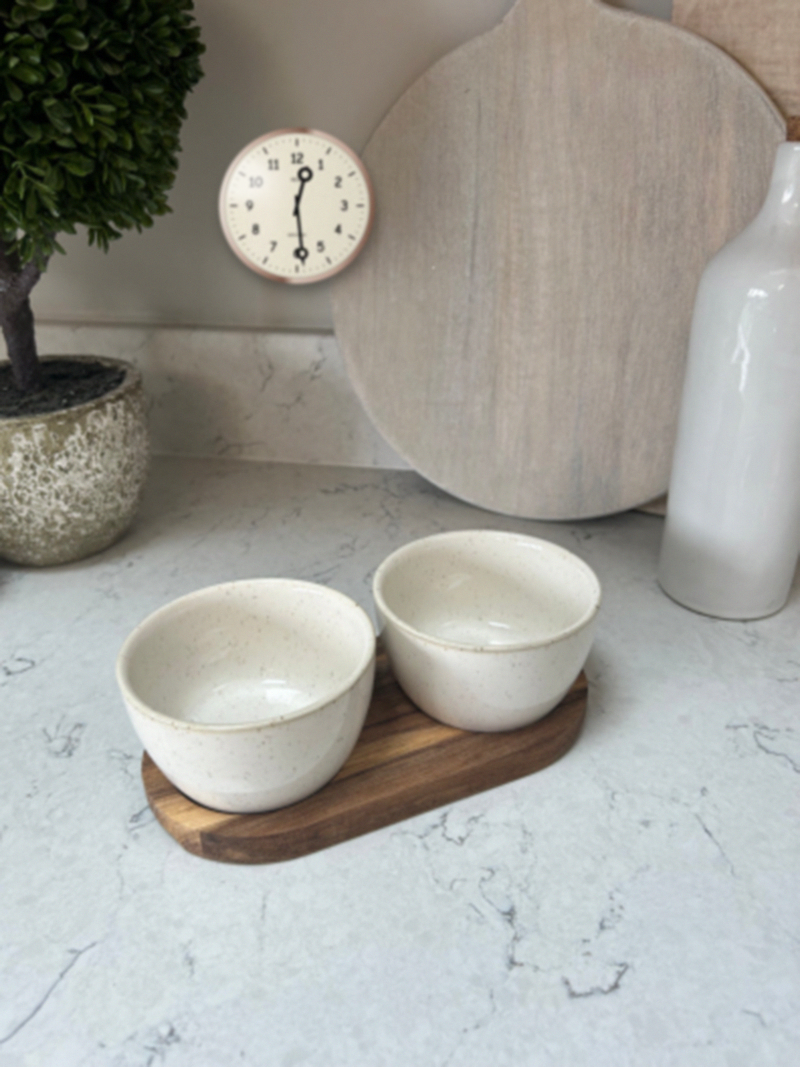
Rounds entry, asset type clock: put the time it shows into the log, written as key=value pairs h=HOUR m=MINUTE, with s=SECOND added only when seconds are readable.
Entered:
h=12 m=29
